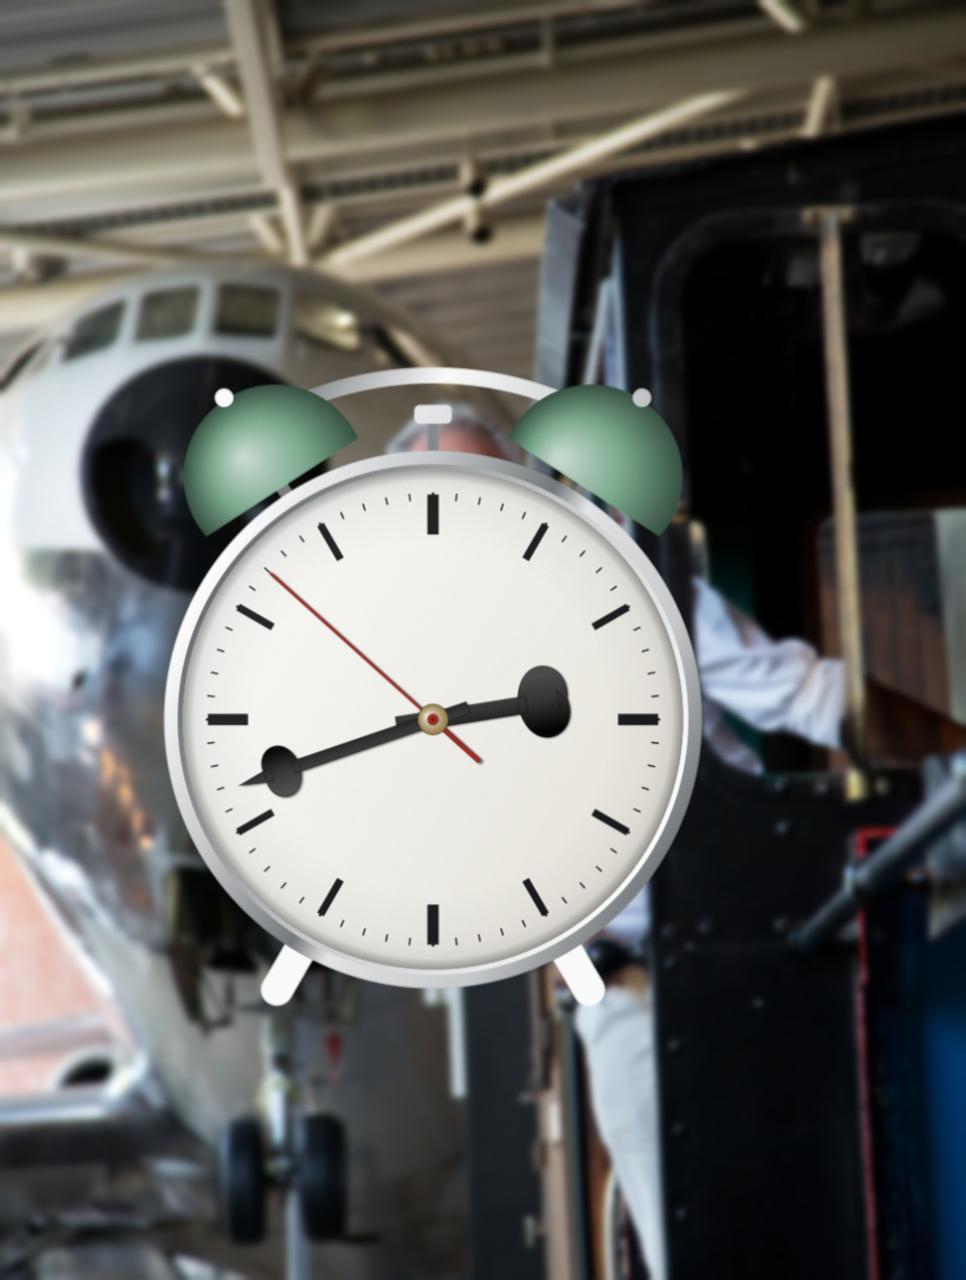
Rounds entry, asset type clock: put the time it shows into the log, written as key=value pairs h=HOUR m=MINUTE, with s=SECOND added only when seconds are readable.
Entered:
h=2 m=41 s=52
